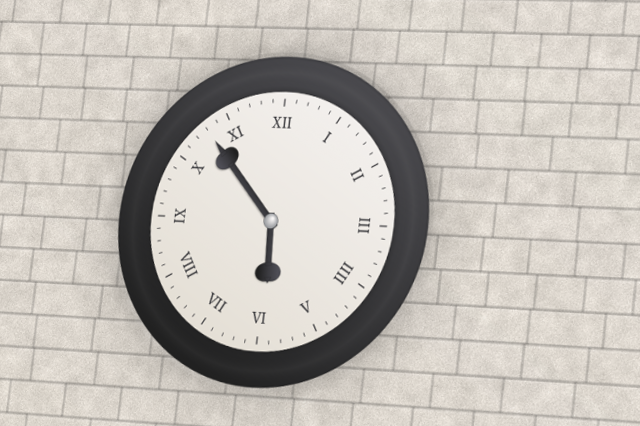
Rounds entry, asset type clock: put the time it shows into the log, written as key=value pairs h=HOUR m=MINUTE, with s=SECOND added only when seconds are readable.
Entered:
h=5 m=53
